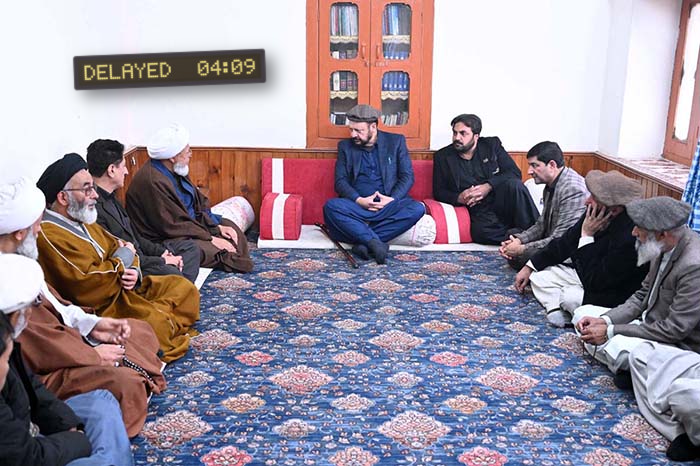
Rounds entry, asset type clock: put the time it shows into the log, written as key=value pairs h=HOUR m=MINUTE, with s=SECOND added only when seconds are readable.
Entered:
h=4 m=9
